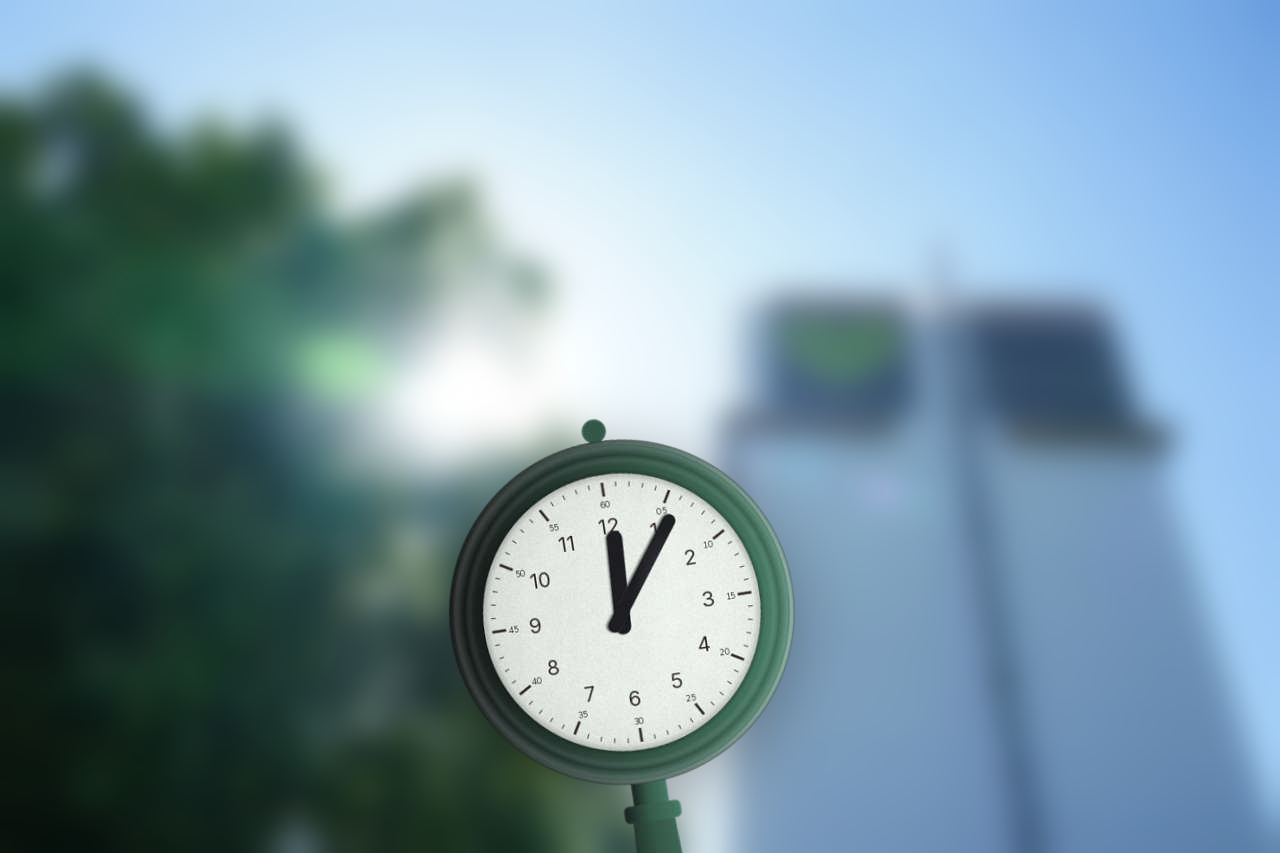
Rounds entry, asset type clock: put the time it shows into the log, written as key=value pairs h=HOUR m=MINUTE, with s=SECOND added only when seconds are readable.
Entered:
h=12 m=6
